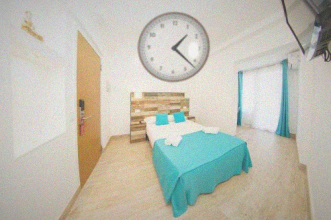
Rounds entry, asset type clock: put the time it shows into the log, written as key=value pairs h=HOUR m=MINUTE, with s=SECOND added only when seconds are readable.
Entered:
h=1 m=22
